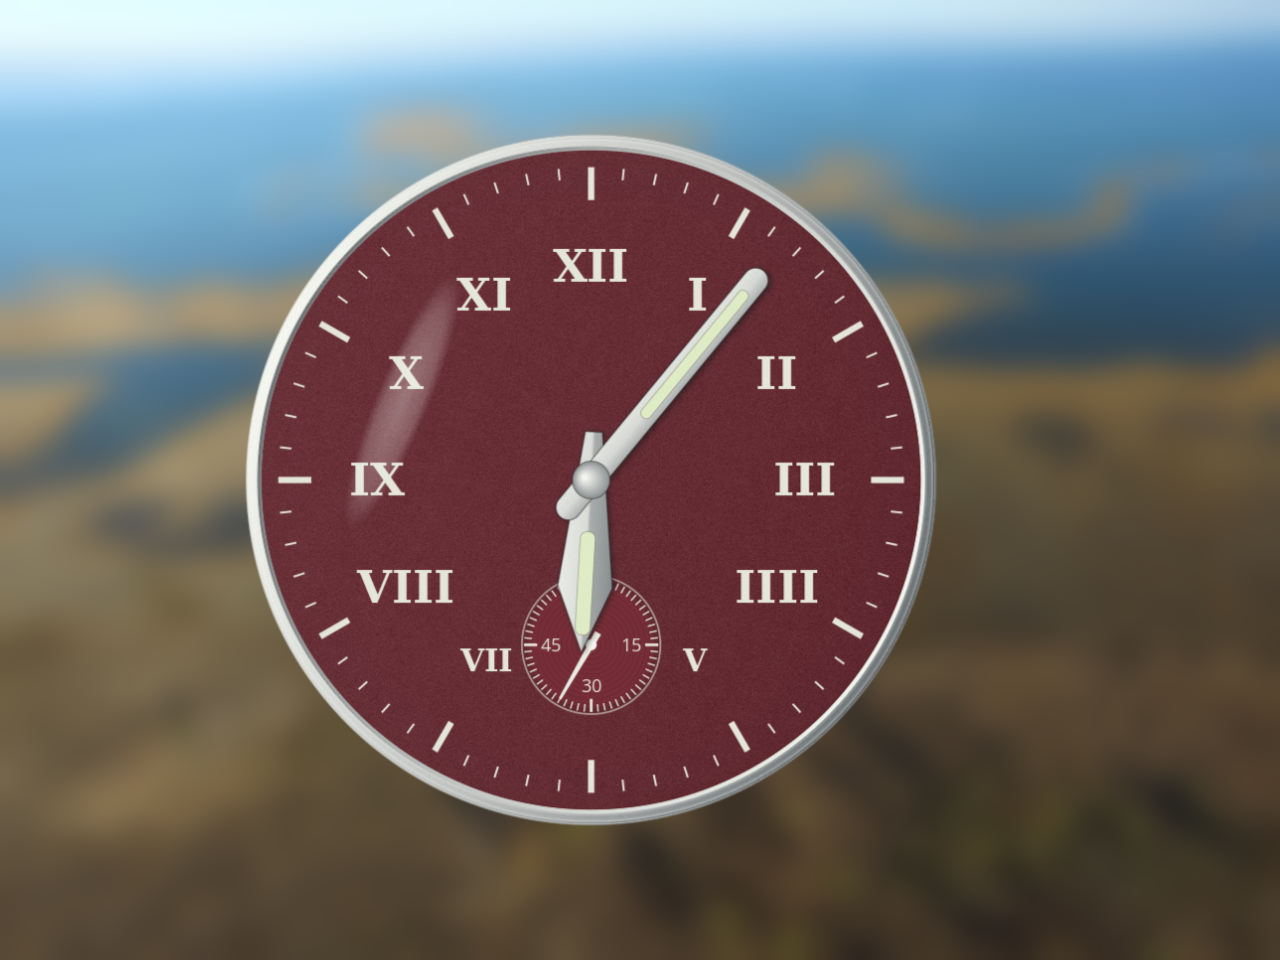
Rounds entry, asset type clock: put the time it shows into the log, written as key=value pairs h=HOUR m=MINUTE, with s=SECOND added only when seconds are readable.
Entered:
h=6 m=6 s=35
